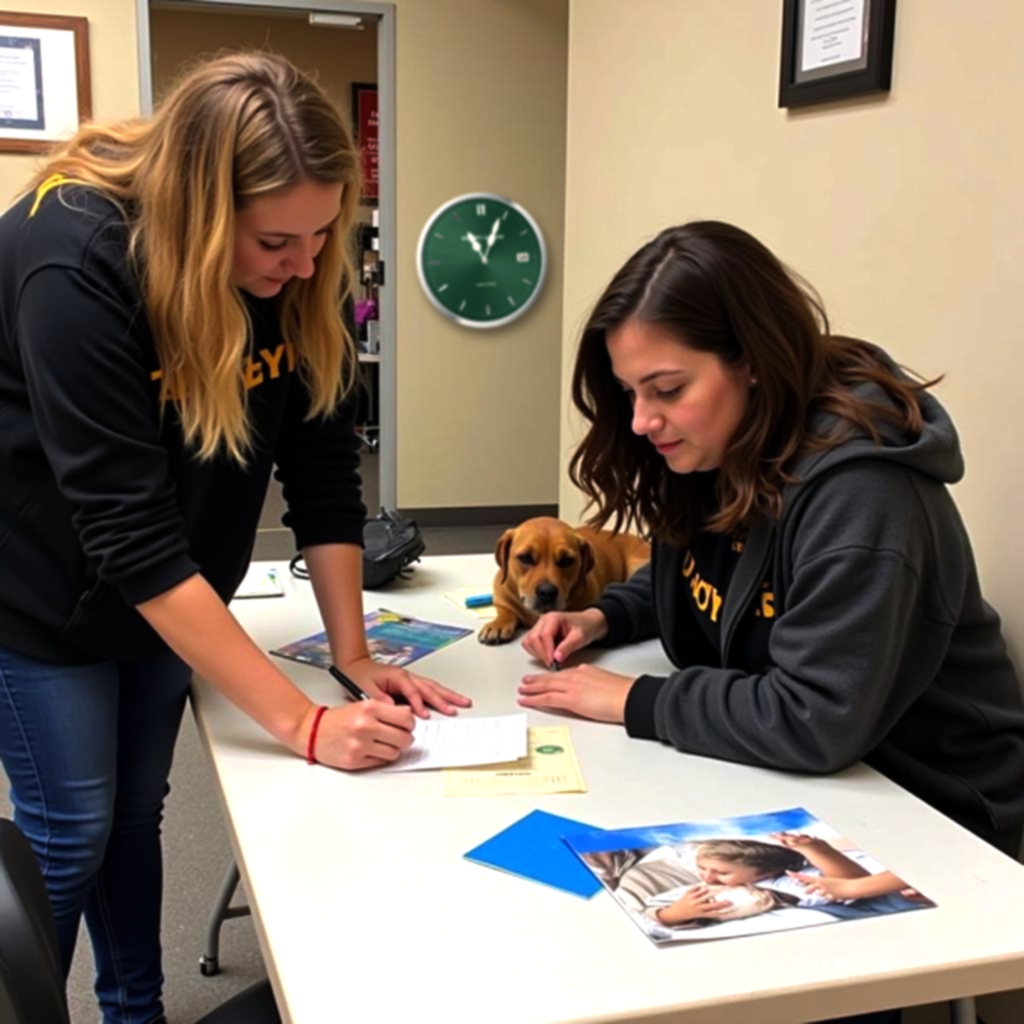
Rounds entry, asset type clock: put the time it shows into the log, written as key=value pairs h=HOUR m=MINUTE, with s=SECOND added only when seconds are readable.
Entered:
h=11 m=4
